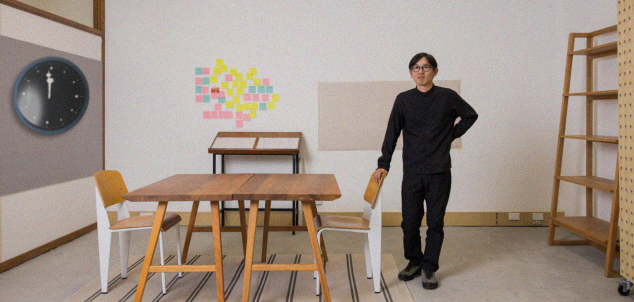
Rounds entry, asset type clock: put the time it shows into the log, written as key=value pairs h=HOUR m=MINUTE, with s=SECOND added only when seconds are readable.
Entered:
h=11 m=59
